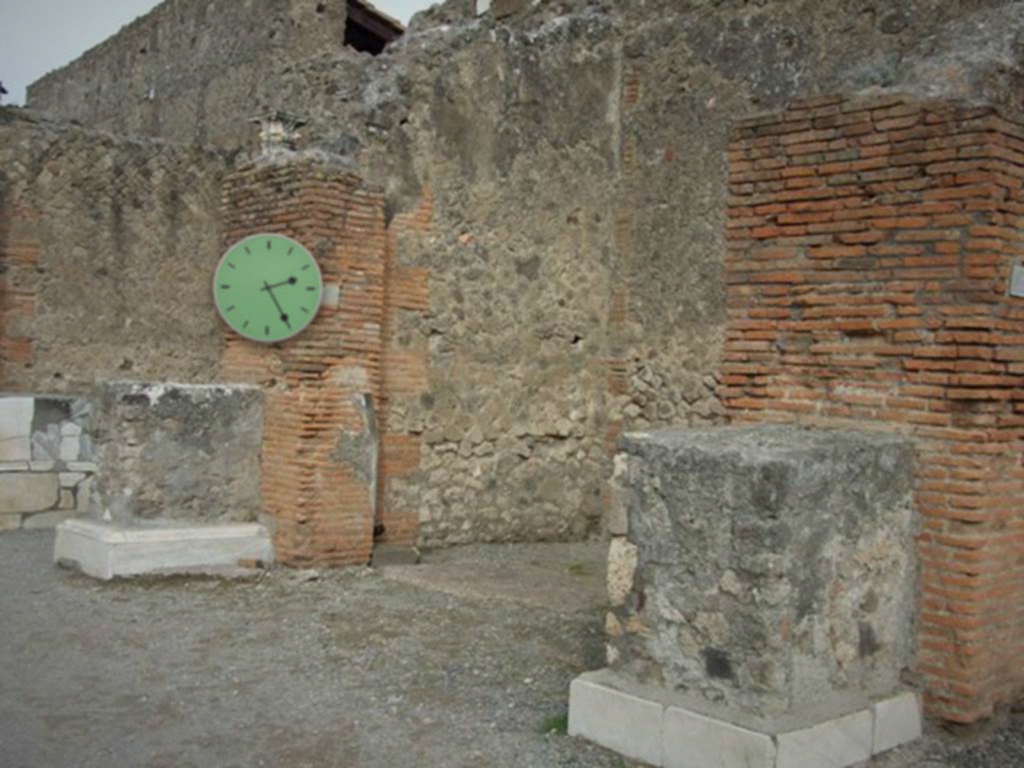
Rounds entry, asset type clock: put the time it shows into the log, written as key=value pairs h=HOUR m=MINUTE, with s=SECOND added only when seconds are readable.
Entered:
h=2 m=25
